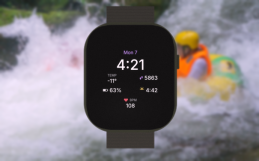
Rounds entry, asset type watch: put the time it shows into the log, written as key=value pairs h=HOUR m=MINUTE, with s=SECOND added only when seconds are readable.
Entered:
h=4 m=21
